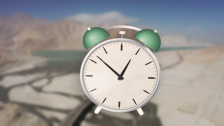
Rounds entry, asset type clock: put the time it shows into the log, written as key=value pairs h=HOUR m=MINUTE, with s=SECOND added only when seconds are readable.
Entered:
h=12 m=52
